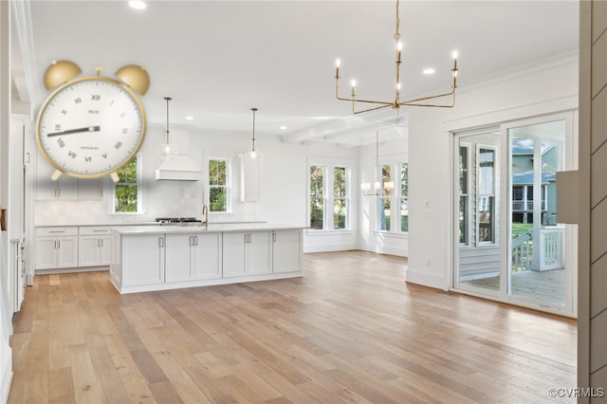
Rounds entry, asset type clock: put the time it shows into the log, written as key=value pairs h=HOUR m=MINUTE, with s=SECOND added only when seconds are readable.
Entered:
h=8 m=43
